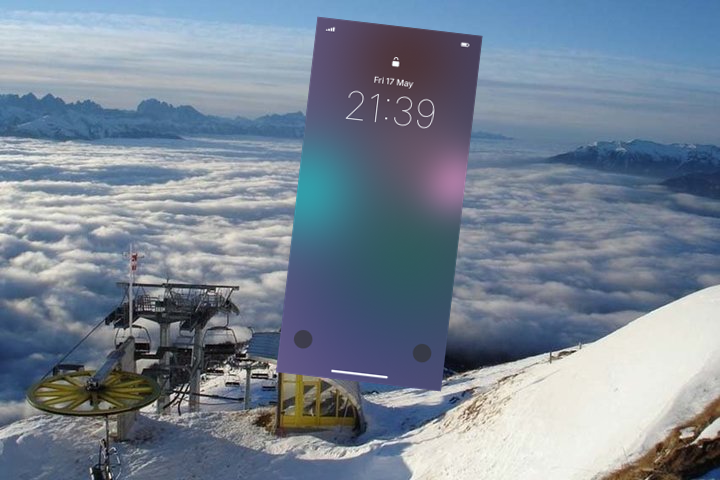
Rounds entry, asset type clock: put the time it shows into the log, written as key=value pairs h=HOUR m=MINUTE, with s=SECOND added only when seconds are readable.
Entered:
h=21 m=39
